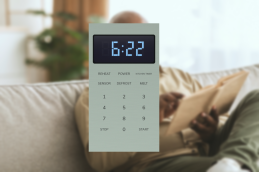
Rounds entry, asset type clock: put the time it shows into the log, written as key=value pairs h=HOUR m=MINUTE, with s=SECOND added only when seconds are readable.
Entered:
h=6 m=22
